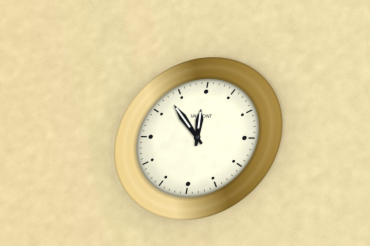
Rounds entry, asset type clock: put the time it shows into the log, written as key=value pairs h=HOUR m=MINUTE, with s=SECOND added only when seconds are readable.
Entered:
h=11 m=53
